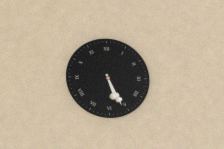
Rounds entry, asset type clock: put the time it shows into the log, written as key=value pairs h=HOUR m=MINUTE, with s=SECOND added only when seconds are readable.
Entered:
h=5 m=26
